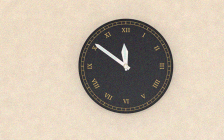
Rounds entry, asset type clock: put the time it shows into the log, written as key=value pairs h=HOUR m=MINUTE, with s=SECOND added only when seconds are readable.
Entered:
h=11 m=51
